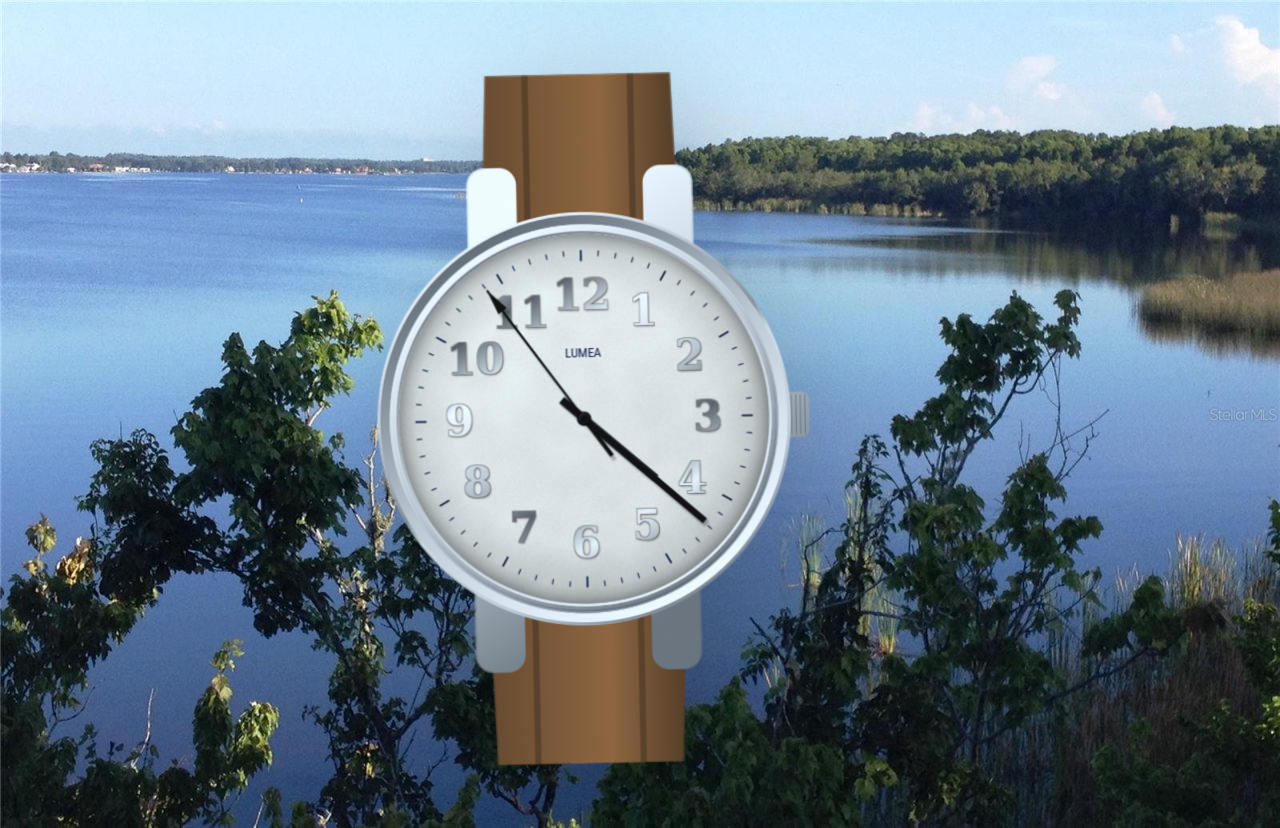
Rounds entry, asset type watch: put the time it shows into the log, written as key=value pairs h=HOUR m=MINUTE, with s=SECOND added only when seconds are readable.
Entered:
h=4 m=21 s=54
